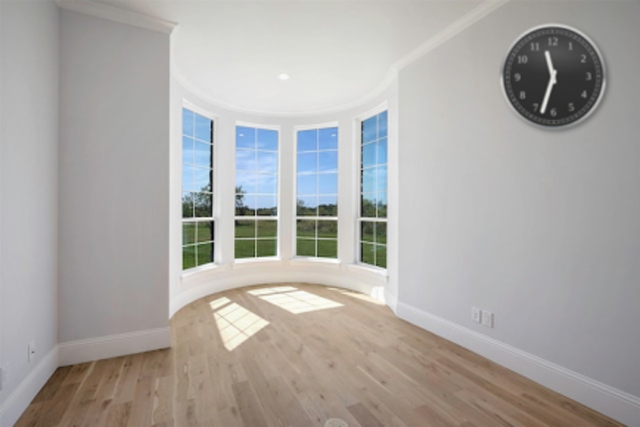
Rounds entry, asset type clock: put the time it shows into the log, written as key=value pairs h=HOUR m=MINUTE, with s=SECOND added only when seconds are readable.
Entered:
h=11 m=33
